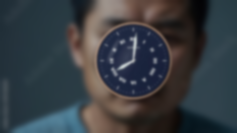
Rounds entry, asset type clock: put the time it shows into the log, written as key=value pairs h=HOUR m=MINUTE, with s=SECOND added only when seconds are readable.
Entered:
h=8 m=1
